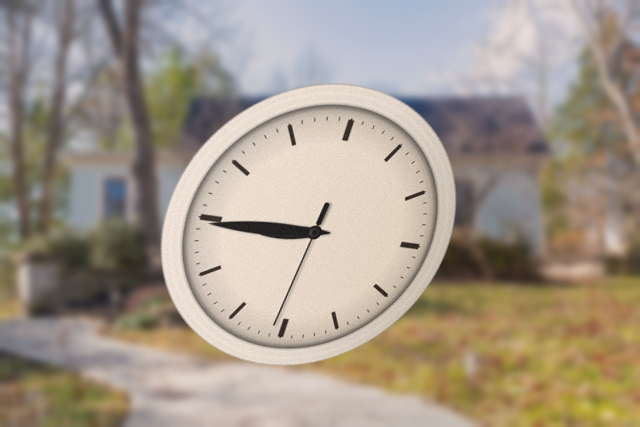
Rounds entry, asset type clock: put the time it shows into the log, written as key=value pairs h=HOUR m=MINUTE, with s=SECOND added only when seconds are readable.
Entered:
h=8 m=44 s=31
